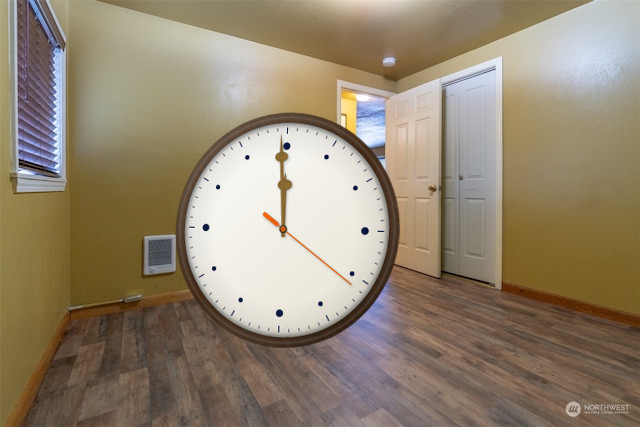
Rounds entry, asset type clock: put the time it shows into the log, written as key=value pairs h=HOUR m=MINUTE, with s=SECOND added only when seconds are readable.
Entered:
h=11 m=59 s=21
